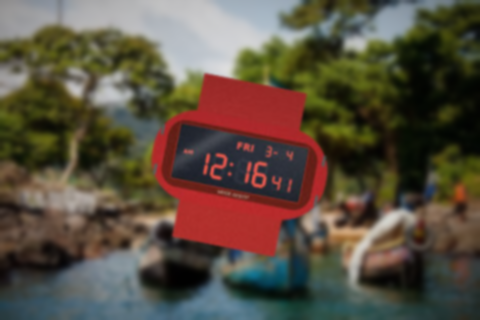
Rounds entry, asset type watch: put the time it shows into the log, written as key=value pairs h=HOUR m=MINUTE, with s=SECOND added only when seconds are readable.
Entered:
h=12 m=16 s=41
